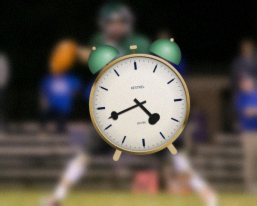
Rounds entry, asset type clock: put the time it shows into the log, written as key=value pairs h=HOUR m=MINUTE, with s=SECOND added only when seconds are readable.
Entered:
h=4 m=42
